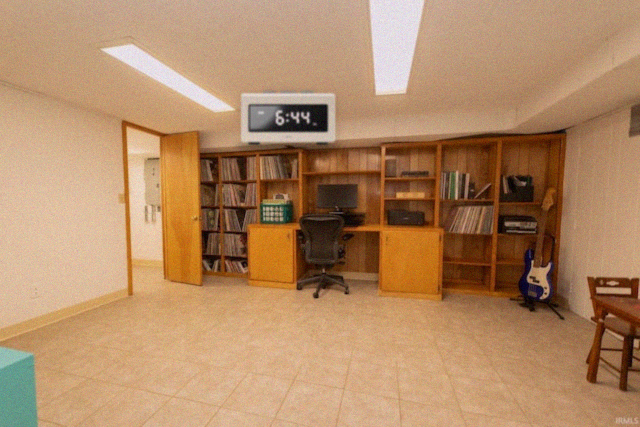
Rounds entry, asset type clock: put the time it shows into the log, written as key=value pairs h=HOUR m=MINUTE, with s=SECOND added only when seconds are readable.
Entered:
h=6 m=44
